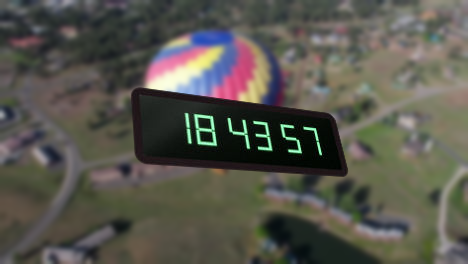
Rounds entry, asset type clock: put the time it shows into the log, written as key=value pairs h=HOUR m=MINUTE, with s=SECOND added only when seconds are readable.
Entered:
h=18 m=43 s=57
